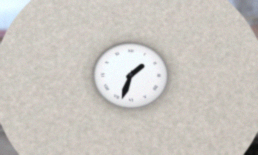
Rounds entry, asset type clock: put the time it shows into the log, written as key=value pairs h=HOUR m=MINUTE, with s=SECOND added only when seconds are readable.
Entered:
h=1 m=33
